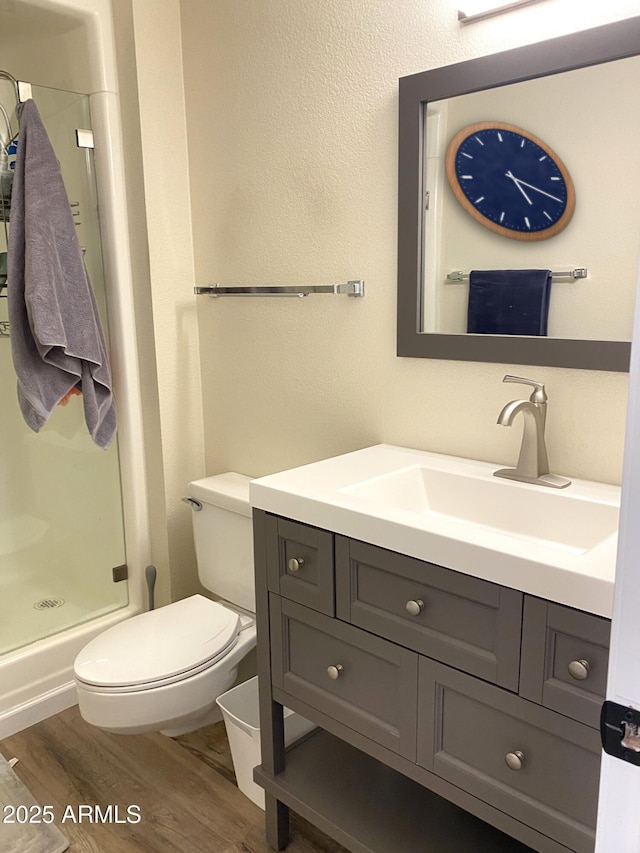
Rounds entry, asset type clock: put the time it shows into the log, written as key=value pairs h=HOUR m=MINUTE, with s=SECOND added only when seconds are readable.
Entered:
h=5 m=20
